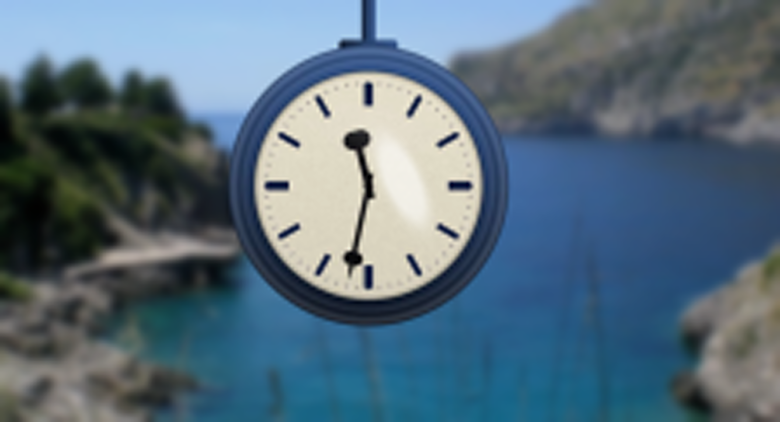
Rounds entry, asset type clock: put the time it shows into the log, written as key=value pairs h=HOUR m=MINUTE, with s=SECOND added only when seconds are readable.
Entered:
h=11 m=32
